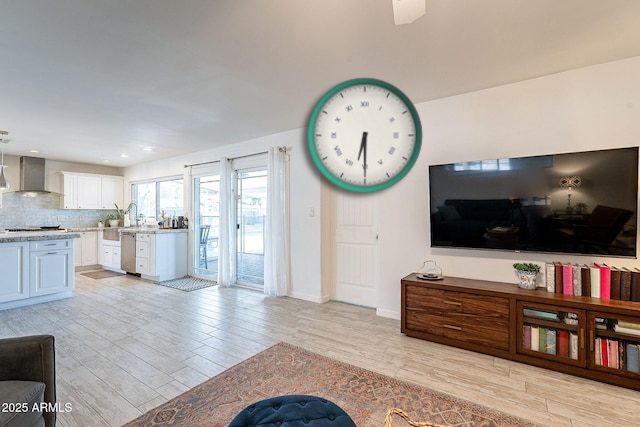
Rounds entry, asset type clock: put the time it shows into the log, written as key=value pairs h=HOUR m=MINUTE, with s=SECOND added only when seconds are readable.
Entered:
h=6 m=30
